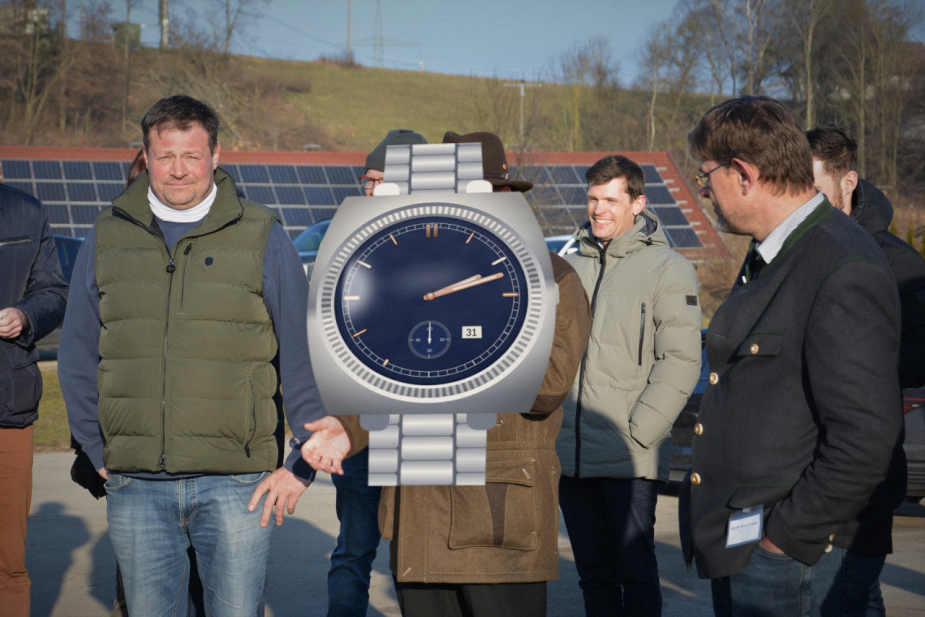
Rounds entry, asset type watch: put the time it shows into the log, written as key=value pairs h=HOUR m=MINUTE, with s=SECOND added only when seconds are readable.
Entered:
h=2 m=12
